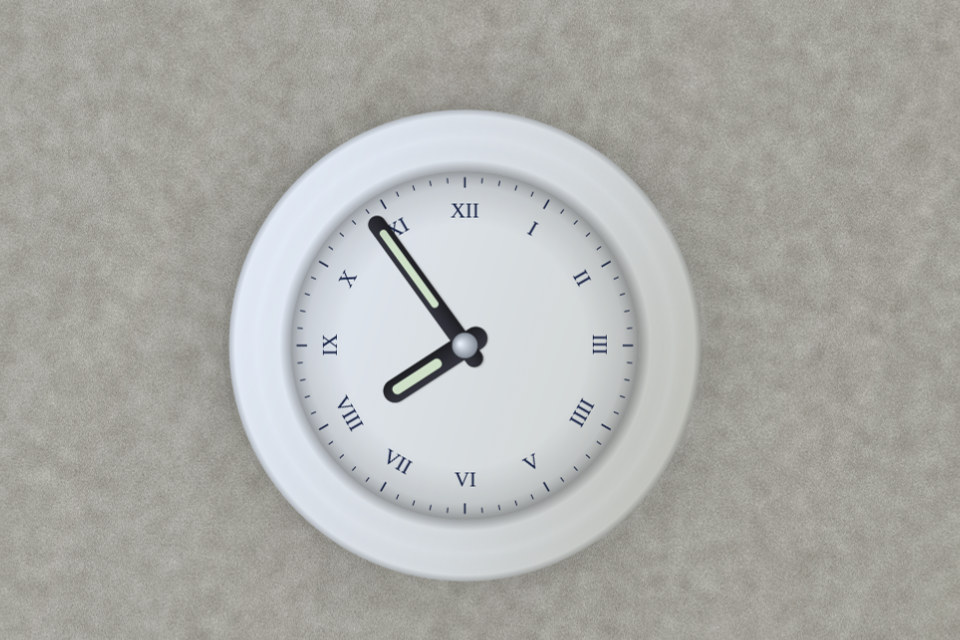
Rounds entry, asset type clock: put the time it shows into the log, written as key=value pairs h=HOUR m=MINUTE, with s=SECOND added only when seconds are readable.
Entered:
h=7 m=54
